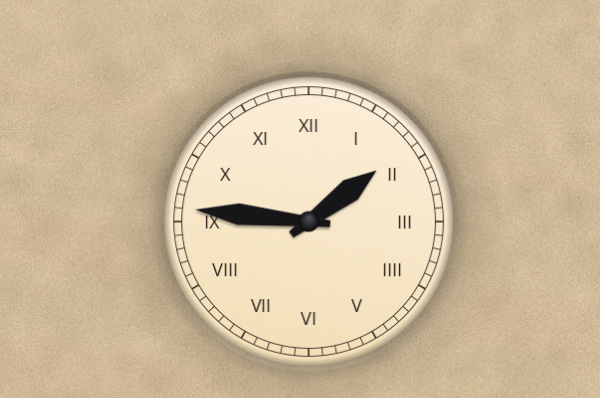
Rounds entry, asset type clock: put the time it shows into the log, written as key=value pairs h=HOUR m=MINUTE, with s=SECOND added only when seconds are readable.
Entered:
h=1 m=46
